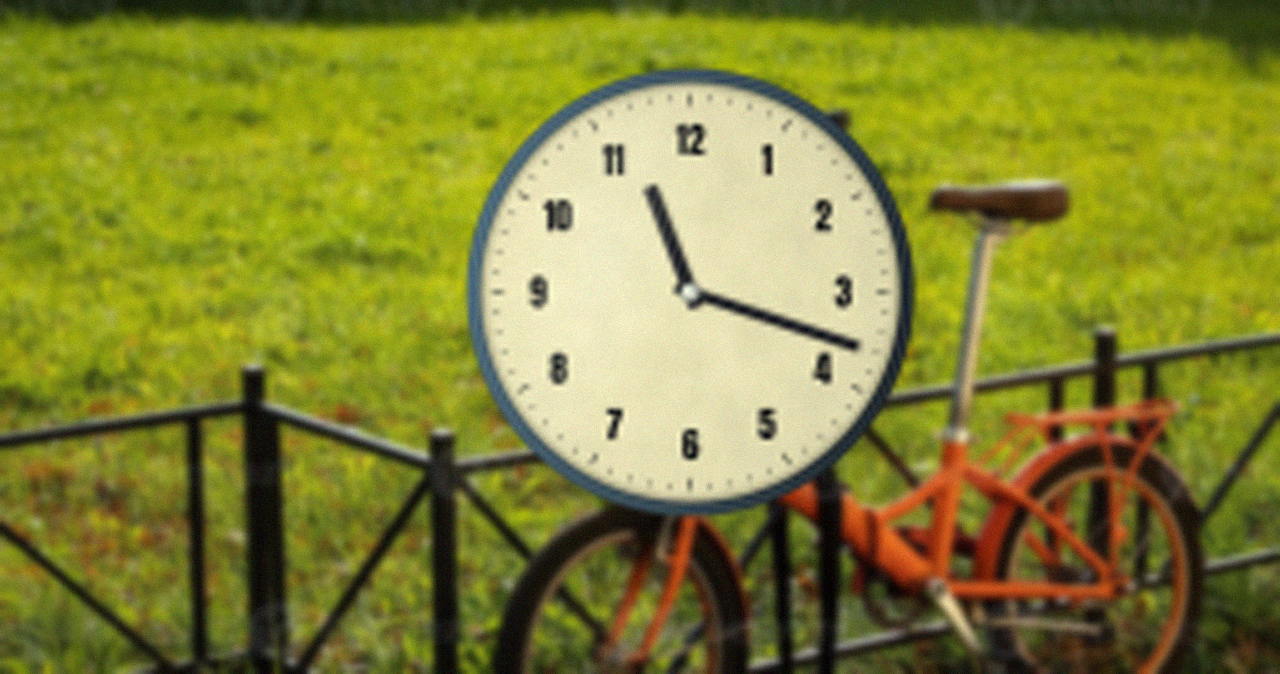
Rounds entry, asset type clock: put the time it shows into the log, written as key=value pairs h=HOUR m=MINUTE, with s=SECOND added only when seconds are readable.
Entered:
h=11 m=18
